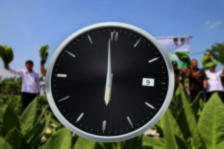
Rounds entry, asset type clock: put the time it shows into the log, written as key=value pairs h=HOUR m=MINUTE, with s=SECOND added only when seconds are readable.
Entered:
h=5 m=59
